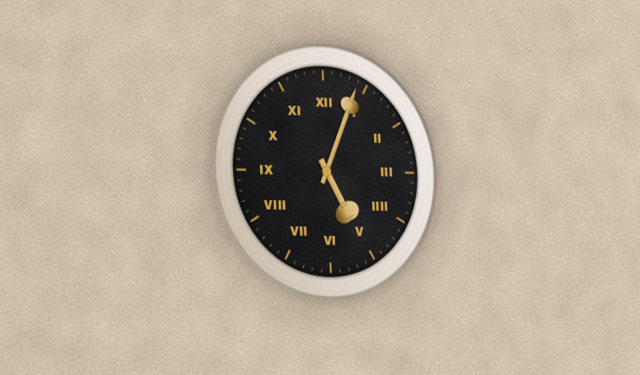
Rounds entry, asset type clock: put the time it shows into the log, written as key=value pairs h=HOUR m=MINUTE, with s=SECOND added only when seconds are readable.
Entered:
h=5 m=4
